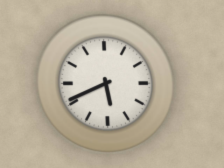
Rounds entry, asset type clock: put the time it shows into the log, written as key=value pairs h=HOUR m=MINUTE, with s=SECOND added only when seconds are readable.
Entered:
h=5 m=41
